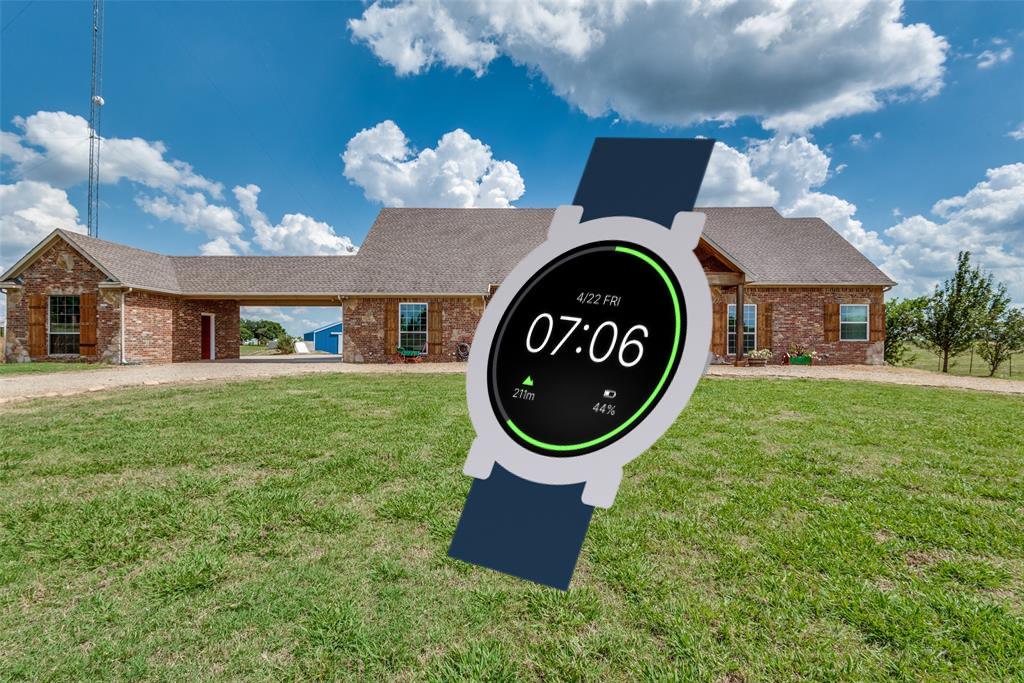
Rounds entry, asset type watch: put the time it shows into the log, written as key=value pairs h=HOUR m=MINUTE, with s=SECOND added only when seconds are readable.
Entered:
h=7 m=6
